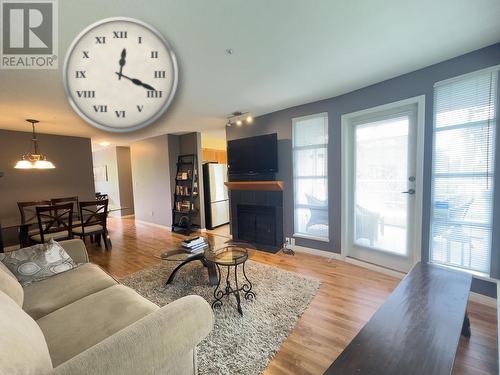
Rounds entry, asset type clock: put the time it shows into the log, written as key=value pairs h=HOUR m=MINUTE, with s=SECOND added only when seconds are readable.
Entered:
h=12 m=19
